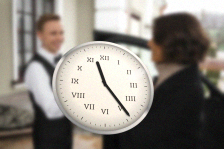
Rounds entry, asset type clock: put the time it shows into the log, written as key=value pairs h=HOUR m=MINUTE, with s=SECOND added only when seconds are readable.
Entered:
h=11 m=24
